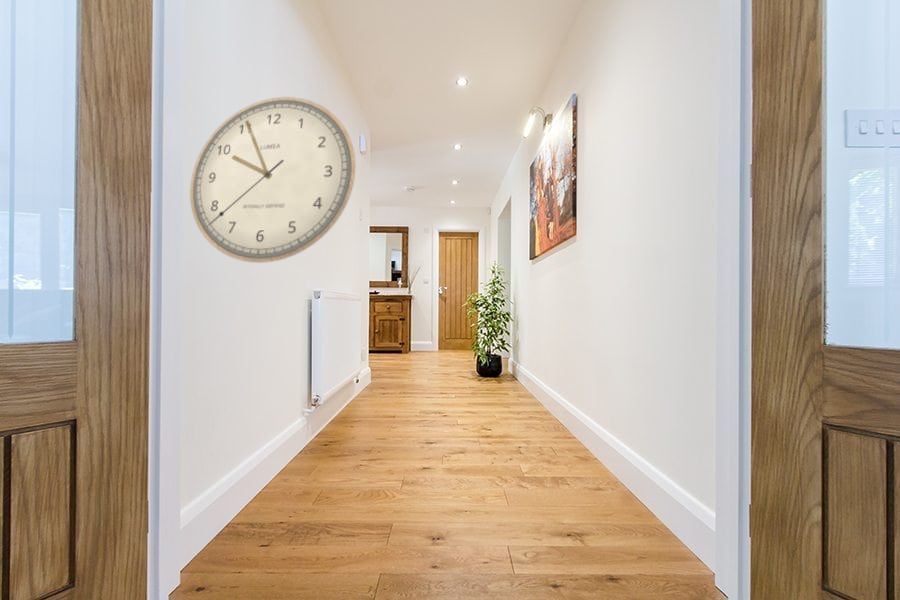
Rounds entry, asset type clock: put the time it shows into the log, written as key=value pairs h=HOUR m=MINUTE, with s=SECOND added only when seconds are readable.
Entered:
h=9 m=55 s=38
